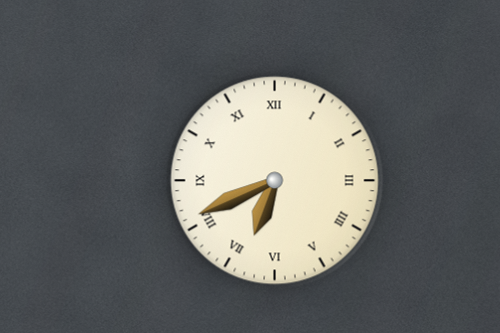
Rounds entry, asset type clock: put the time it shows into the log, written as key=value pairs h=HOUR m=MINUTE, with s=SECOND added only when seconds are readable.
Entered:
h=6 m=41
